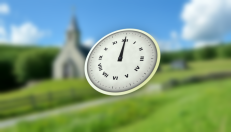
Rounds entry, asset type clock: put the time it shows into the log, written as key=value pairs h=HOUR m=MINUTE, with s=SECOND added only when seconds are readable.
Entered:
h=12 m=0
